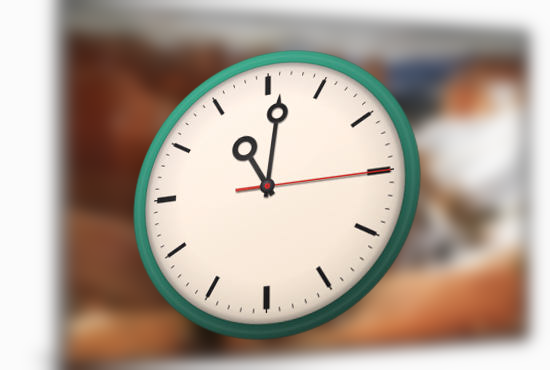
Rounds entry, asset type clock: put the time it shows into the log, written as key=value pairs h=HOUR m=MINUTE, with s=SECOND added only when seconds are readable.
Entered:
h=11 m=1 s=15
